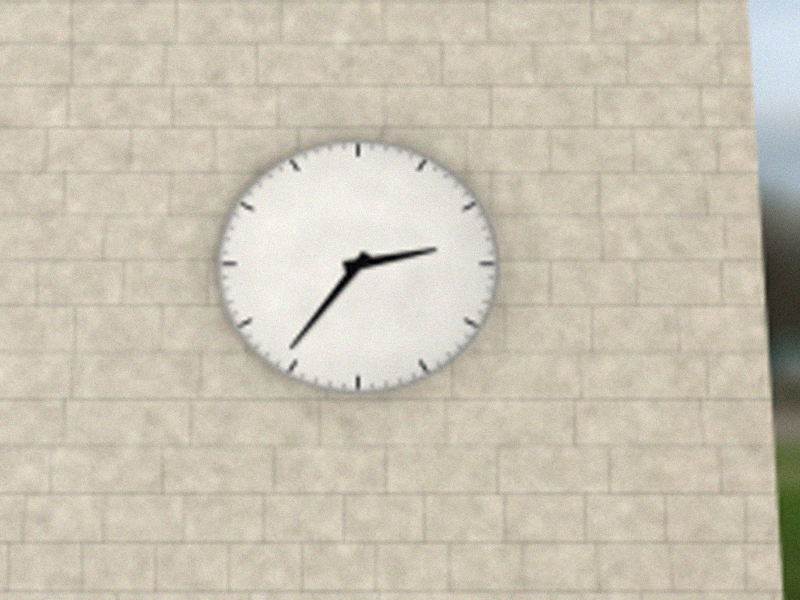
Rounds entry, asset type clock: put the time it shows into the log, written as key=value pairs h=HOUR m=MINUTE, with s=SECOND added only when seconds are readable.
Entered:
h=2 m=36
